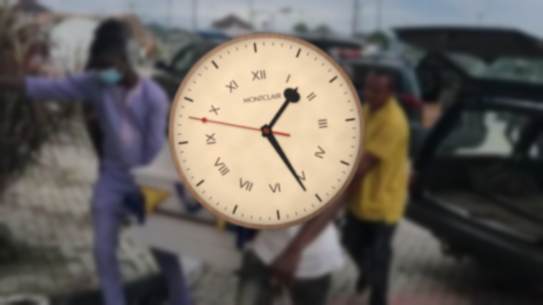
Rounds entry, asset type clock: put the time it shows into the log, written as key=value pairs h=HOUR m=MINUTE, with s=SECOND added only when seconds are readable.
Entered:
h=1 m=25 s=48
